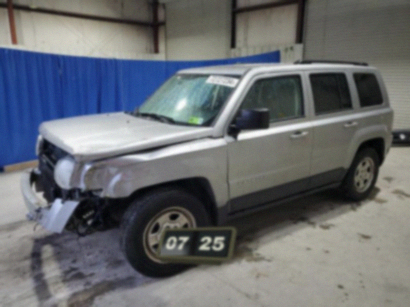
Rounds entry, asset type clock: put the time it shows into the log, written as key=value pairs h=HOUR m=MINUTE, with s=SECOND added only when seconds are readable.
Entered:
h=7 m=25
